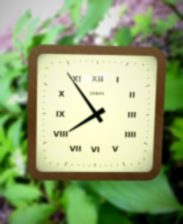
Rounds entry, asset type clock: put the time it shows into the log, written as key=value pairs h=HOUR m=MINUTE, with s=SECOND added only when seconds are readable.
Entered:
h=7 m=54
